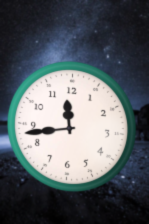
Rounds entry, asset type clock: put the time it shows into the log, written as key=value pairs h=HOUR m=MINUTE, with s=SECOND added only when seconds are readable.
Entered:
h=11 m=43
